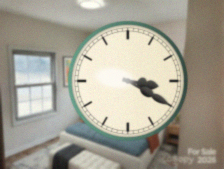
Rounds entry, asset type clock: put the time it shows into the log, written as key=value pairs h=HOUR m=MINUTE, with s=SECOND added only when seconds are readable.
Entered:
h=3 m=20
